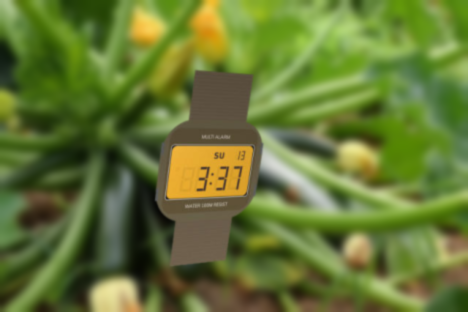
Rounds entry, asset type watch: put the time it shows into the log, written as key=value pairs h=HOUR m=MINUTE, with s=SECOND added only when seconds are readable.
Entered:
h=3 m=37
